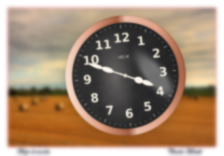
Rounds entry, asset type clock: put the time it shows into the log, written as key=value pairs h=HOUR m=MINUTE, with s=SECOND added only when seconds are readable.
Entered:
h=3 m=49
